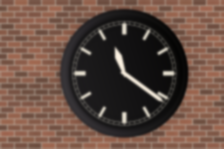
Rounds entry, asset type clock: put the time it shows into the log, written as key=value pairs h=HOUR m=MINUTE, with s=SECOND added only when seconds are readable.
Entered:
h=11 m=21
